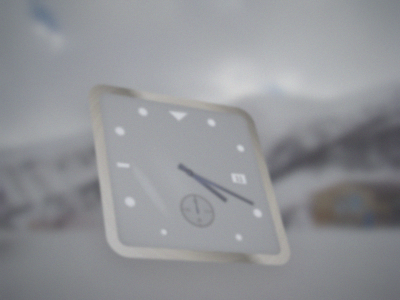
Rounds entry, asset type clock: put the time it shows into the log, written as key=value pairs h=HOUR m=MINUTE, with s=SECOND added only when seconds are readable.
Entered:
h=4 m=19
